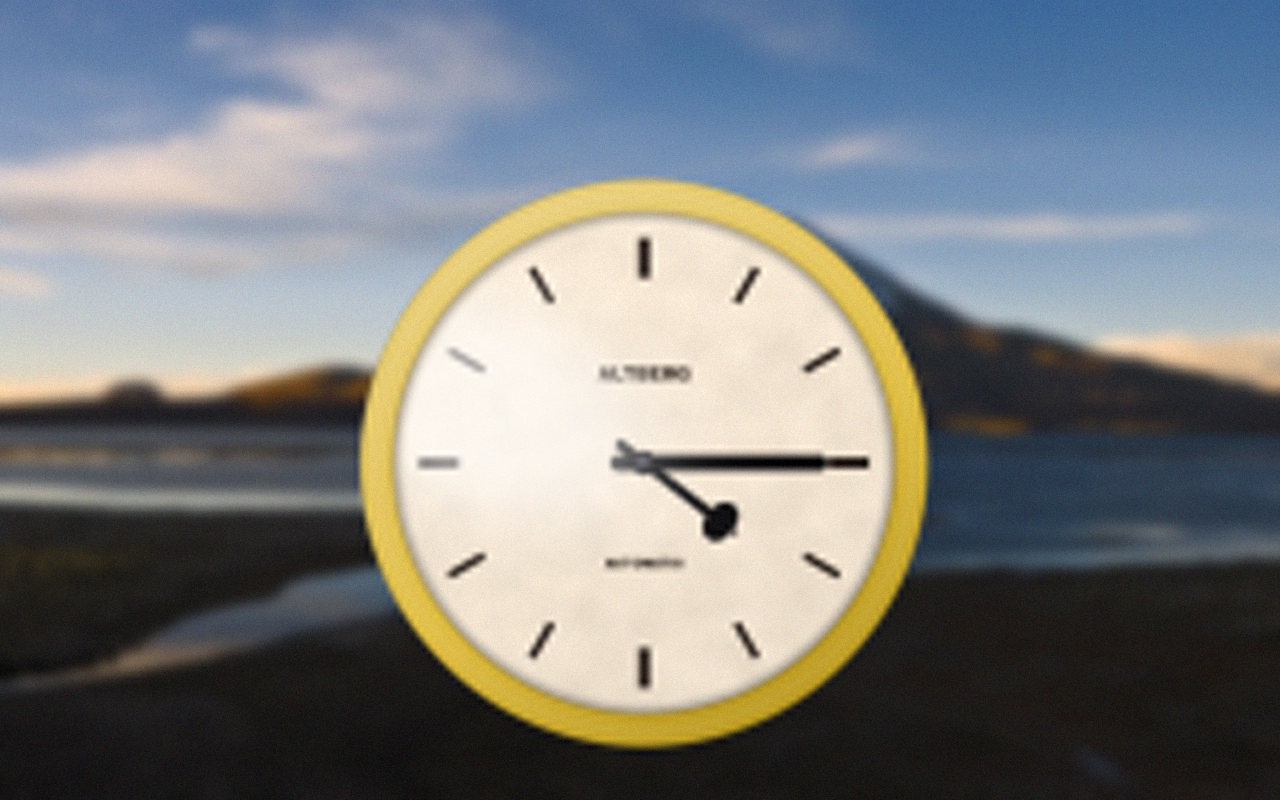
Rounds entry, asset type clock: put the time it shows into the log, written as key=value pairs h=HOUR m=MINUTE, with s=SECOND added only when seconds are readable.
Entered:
h=4 m=15
